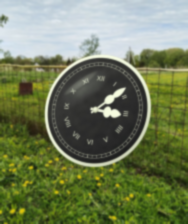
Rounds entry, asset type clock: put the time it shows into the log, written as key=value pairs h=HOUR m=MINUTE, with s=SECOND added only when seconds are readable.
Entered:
h=3 m=8
